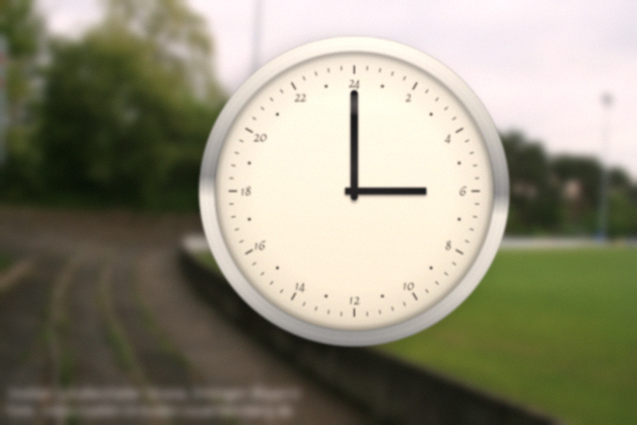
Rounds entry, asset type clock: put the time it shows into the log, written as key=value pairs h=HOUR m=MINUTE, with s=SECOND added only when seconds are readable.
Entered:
h=6 m=0
